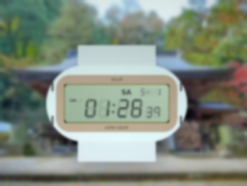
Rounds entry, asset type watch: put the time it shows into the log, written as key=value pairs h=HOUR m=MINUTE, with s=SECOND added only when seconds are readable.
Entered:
h=1 m=28
